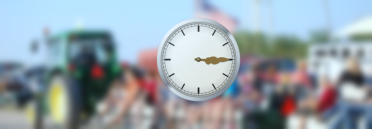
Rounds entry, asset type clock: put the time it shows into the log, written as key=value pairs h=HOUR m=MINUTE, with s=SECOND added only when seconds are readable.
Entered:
h=3 m=15
